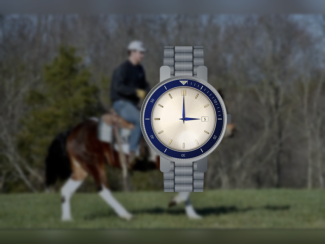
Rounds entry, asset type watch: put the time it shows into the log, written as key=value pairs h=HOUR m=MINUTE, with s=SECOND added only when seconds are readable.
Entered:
h=3 m=0
